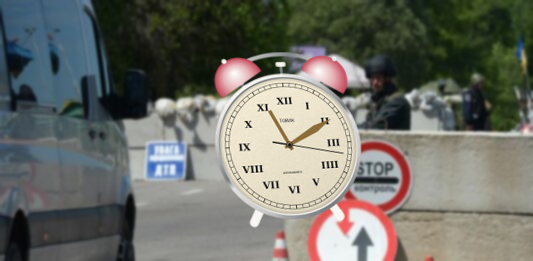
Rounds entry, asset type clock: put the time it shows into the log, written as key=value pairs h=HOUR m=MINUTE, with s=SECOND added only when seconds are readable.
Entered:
h=11 m=10 s=17
